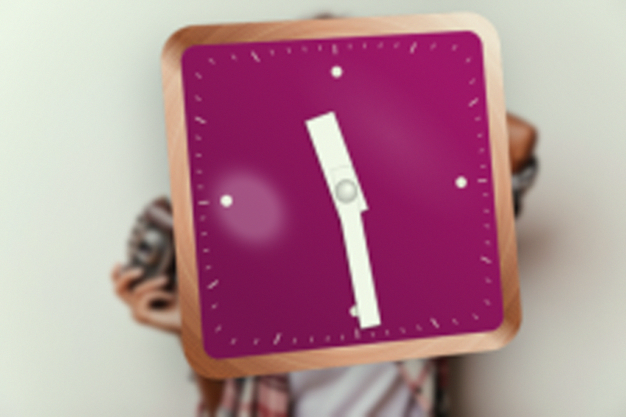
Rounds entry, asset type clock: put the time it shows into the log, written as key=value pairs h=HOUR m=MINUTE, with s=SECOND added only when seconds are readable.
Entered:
h=11 m=29
